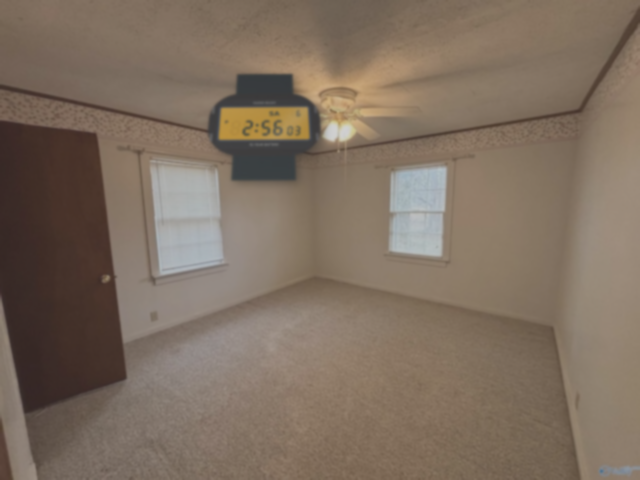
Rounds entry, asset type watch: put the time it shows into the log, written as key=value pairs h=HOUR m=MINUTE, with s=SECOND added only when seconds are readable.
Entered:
h=2 m=56
